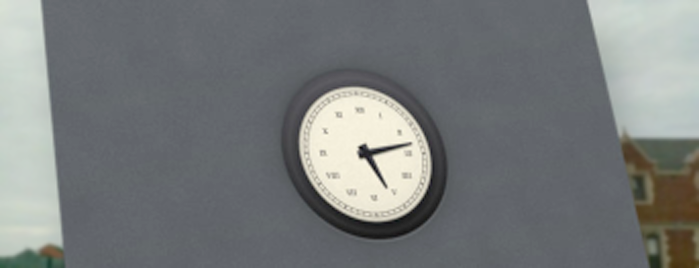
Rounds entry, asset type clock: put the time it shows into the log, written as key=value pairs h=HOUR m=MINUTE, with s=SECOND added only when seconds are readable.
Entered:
h=5 m=13
